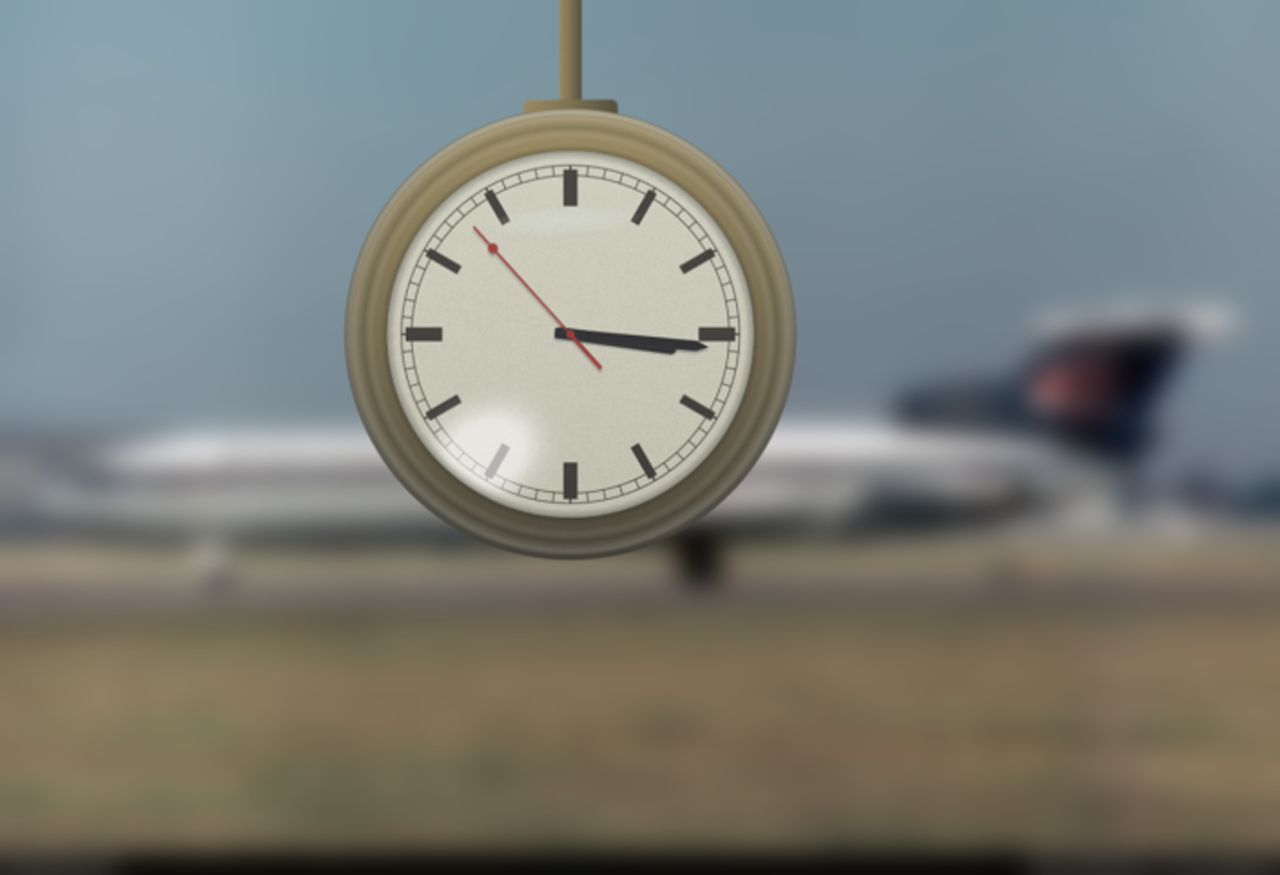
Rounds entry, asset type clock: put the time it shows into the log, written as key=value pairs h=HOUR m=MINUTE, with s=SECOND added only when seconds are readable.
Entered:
h=3 m=15 s=53
